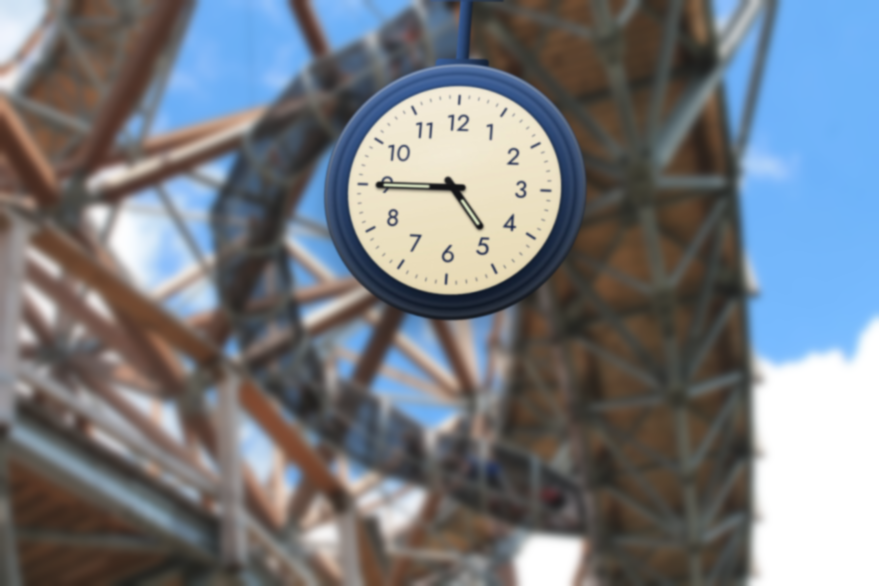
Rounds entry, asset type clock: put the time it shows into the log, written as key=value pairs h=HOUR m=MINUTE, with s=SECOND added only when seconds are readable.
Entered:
h=4 m=45
